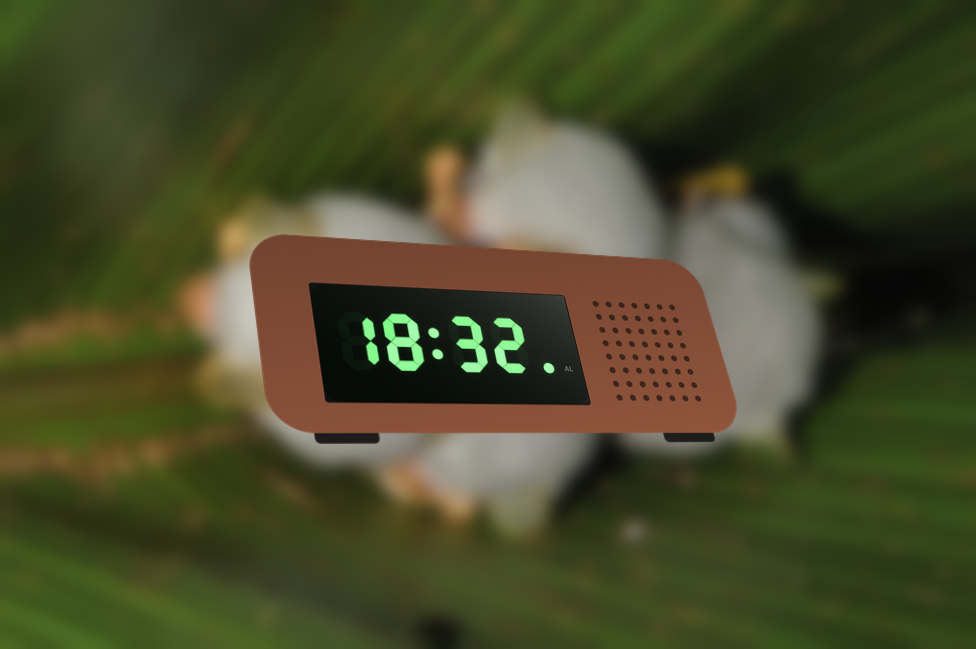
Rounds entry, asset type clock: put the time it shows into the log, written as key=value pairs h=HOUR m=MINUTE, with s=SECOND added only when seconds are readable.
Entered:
h=18 m=32
